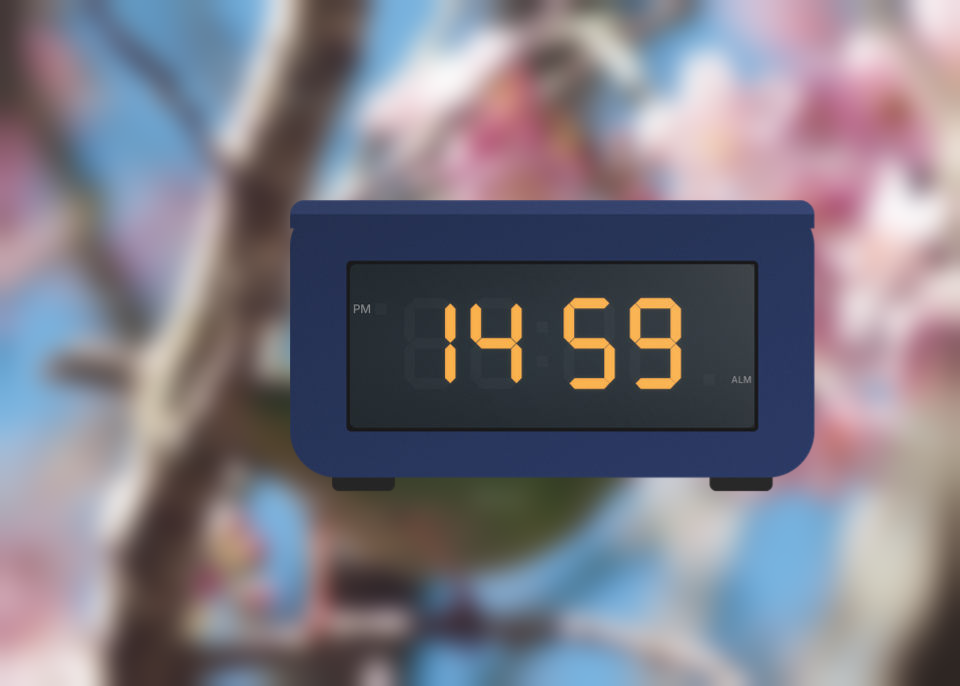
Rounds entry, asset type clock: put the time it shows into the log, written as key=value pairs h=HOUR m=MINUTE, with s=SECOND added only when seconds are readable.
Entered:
h=14 m=59
